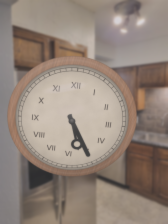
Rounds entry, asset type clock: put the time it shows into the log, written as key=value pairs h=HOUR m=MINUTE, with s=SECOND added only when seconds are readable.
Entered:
h=5 m=25
